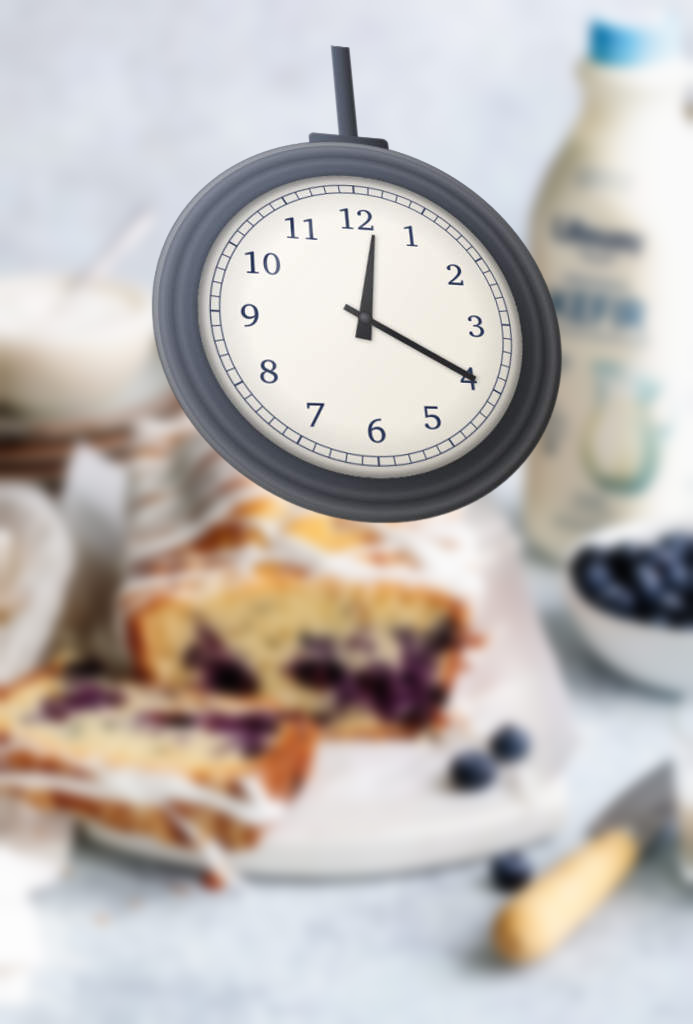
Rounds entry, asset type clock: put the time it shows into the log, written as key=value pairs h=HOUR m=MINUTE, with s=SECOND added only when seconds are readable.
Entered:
h=12 m=20
